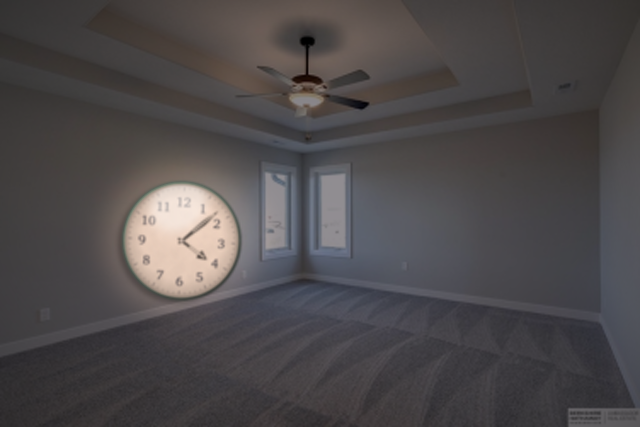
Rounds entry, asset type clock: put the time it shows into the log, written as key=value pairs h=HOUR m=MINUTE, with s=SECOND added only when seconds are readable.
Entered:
h=4 m=8
